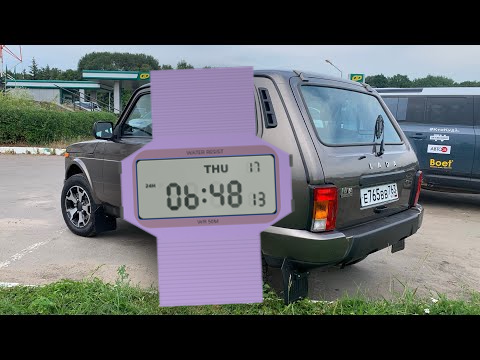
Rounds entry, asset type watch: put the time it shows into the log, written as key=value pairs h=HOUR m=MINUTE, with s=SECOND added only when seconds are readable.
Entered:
h=6 m=48 s=13
